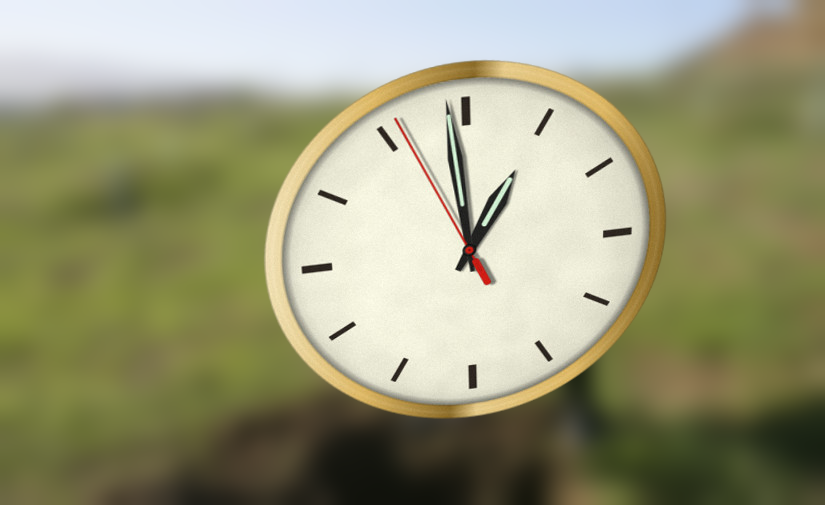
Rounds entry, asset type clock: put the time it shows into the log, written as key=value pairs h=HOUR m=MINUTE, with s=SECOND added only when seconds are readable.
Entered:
h=12 m=58 s=56
